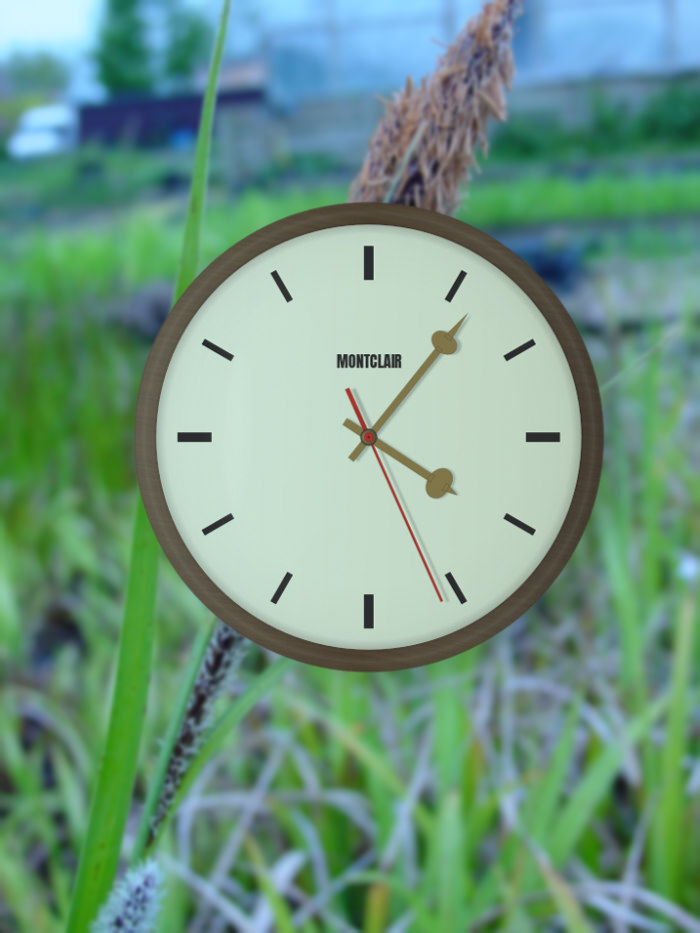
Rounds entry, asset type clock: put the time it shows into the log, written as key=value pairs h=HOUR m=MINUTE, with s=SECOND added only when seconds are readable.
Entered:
h=4 m=6 s=26
